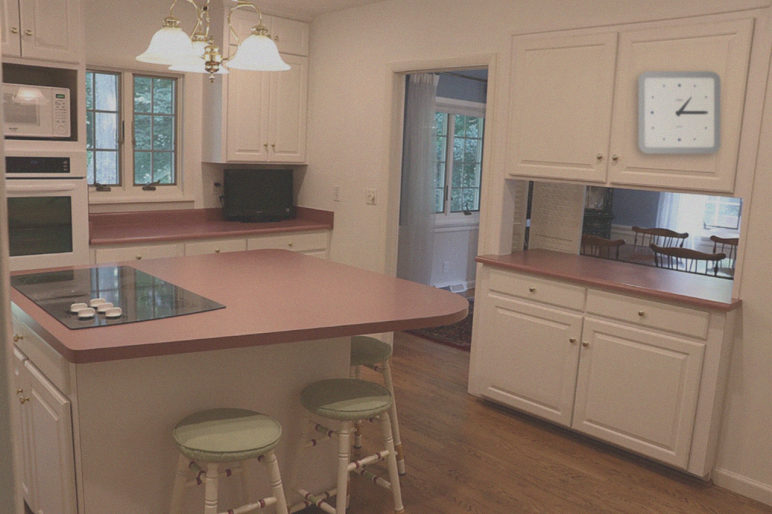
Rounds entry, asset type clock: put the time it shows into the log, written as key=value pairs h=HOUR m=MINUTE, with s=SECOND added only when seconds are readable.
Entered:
h=1 m=15
